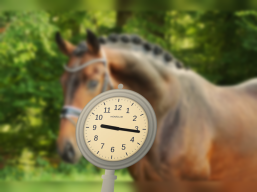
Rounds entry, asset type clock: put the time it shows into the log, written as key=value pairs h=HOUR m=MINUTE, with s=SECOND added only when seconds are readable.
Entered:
h=9 m=16
